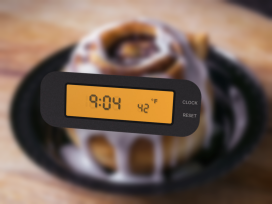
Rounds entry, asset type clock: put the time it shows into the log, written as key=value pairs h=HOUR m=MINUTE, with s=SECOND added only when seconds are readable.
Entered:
h=9 m=4
